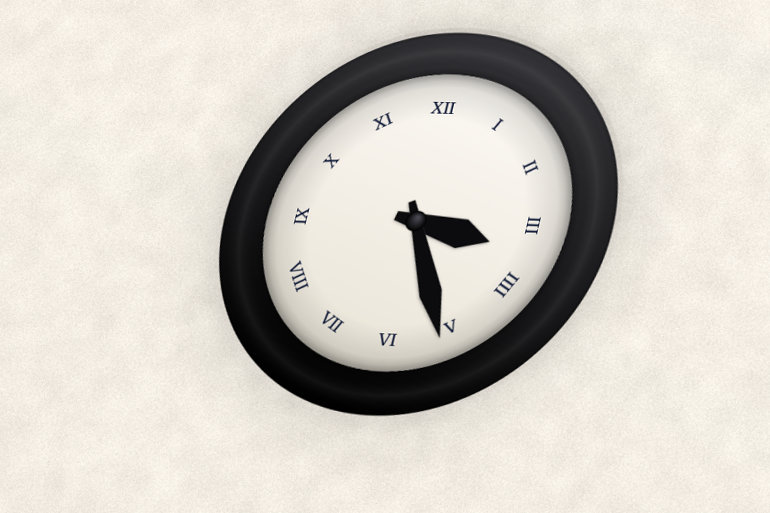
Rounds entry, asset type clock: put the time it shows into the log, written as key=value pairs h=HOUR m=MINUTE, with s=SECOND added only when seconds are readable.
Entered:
h=3 m=26
